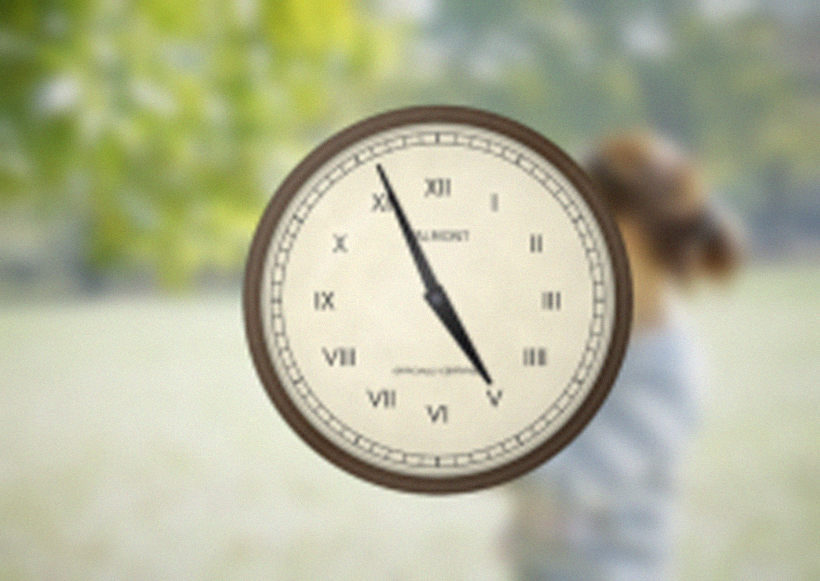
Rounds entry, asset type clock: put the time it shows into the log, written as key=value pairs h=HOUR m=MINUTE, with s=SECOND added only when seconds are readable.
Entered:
h=4 m=56
